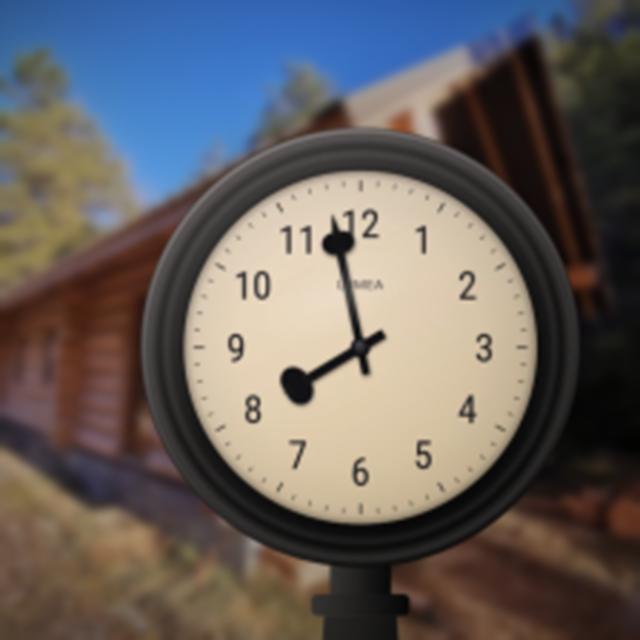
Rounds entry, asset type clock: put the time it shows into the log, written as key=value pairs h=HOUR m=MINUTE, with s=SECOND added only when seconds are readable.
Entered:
h=7 m=58
